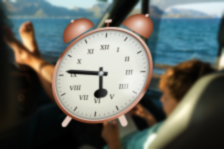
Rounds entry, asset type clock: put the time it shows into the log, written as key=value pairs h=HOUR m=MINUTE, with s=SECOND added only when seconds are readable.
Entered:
h=5 m=46
